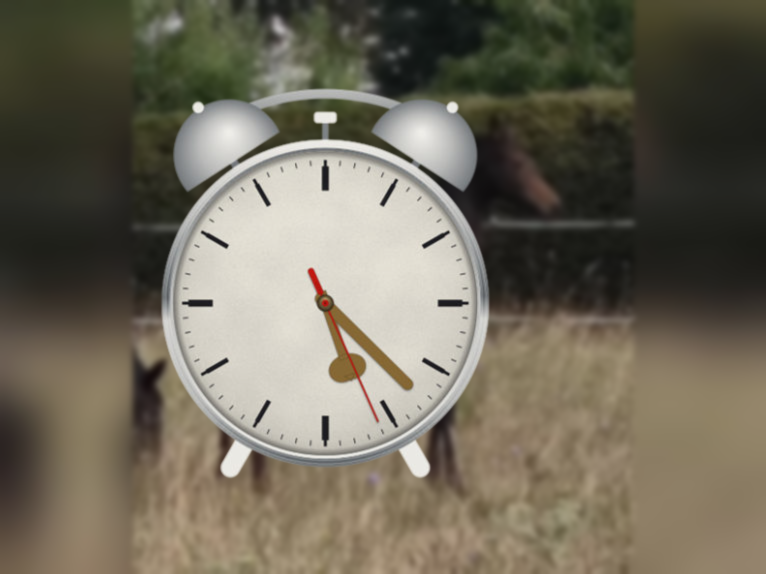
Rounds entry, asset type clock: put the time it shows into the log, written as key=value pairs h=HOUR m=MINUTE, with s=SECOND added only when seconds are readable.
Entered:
h=5 m=22 s=26
